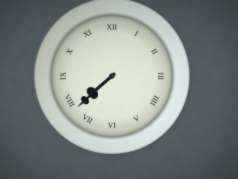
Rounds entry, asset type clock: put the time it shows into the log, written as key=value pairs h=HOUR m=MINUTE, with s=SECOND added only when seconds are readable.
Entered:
h=7 m=38
